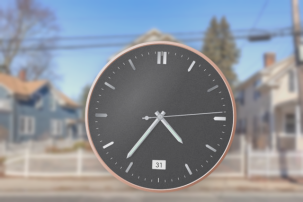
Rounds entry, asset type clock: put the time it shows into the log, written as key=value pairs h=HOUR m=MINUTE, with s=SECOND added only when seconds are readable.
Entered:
h=4 m=36 s=14
